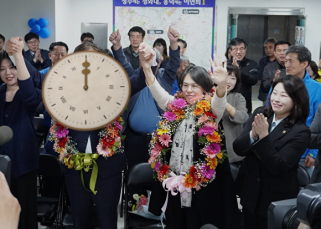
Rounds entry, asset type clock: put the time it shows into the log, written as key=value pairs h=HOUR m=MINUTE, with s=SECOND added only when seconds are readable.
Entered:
h=12 m=0
